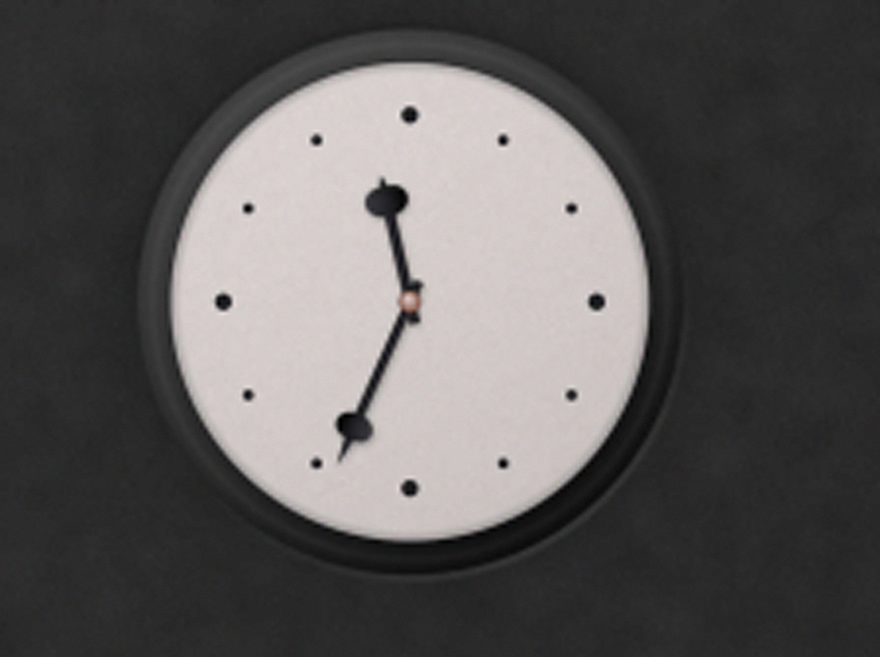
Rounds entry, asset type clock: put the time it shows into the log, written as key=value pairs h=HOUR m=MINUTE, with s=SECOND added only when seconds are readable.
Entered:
h=11 m=34
